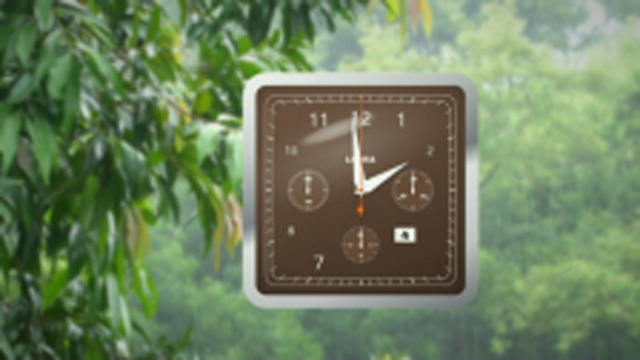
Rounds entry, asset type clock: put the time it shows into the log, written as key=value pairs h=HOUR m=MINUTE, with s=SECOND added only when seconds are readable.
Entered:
h=1 m=59
